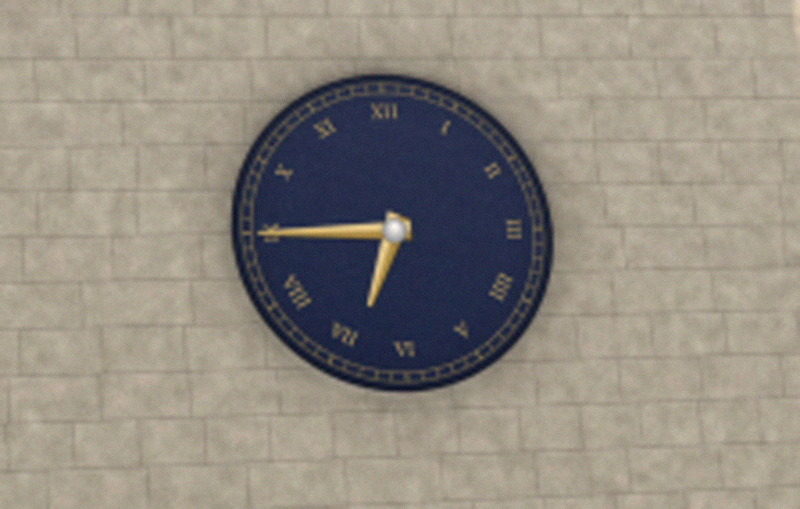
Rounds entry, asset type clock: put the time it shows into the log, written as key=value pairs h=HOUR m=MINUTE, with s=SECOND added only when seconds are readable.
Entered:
h=6 m=45
